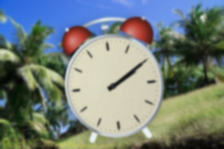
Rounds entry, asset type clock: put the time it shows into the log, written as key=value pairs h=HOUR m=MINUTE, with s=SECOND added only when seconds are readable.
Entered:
h=2 m=10
